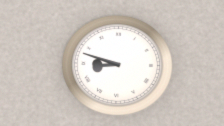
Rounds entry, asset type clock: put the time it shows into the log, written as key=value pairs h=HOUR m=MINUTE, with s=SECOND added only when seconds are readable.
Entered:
h=8 m=48
